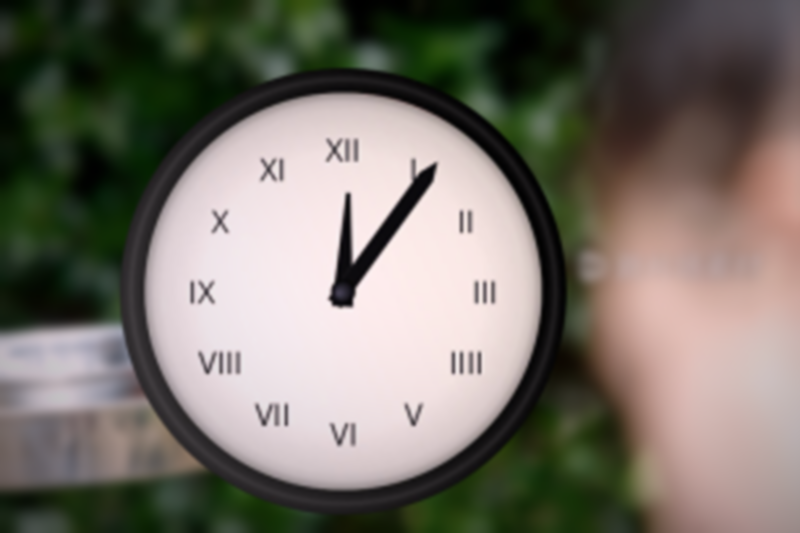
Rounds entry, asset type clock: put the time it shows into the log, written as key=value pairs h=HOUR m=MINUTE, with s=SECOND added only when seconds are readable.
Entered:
h=12 m=6
